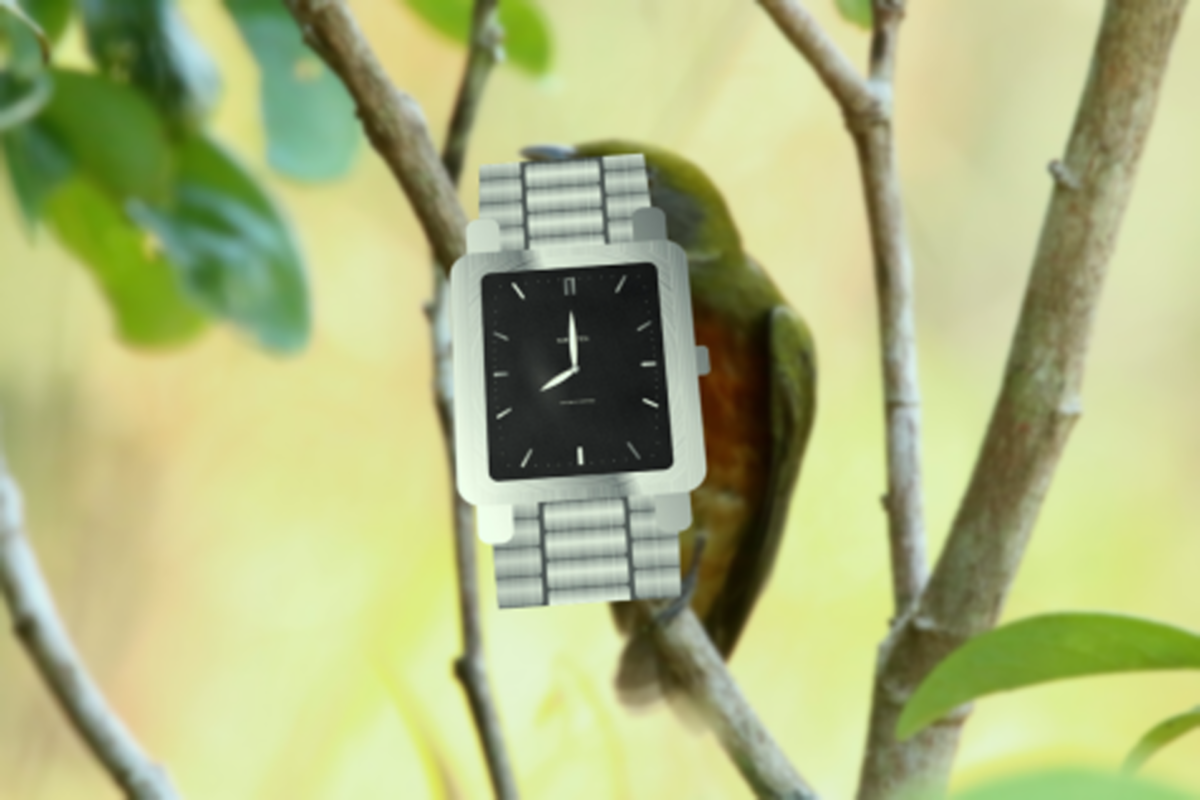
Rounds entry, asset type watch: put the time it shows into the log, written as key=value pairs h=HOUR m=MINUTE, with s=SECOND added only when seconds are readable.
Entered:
h=8 m=0
